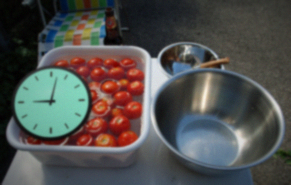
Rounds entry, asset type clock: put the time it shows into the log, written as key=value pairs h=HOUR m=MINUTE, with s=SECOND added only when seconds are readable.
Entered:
h=9 m=2
